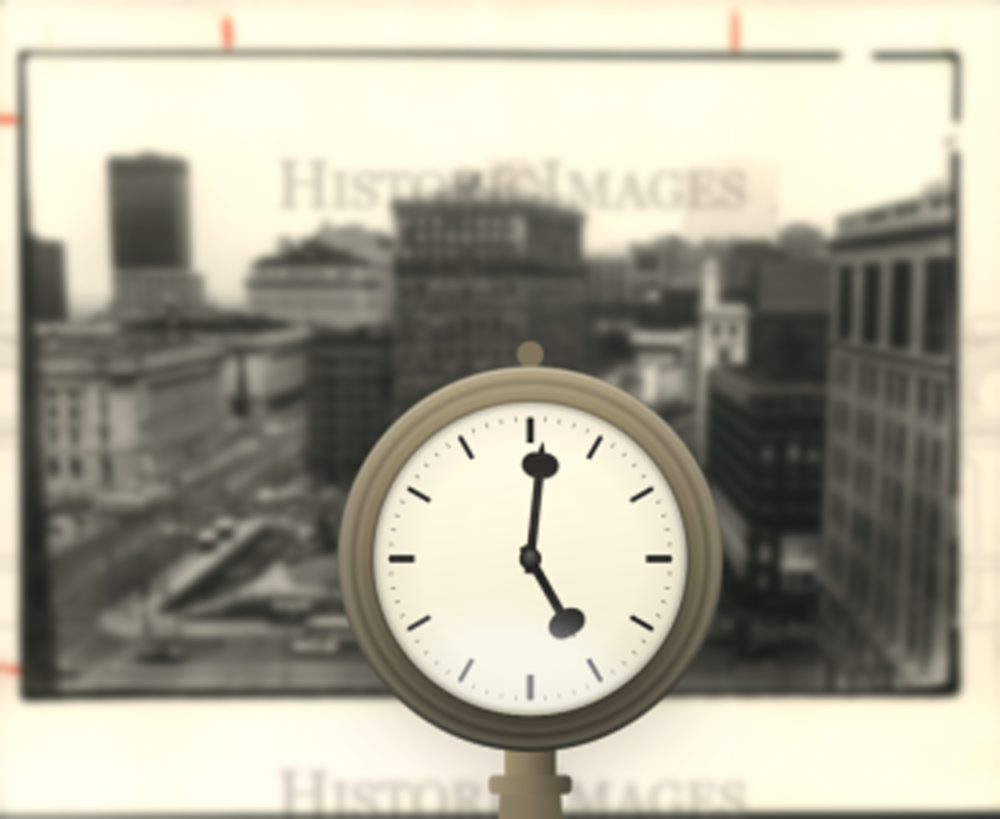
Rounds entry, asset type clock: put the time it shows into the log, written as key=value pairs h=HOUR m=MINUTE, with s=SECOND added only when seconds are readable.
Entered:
h=5 m=1
